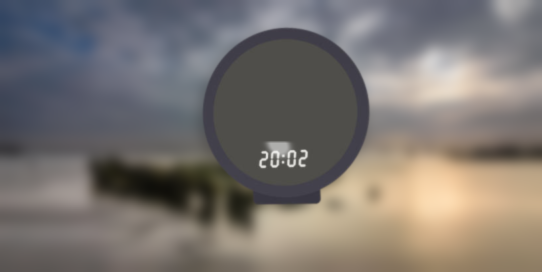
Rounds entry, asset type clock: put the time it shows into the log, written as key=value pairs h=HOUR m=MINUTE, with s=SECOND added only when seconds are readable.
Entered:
h=20 m=2
